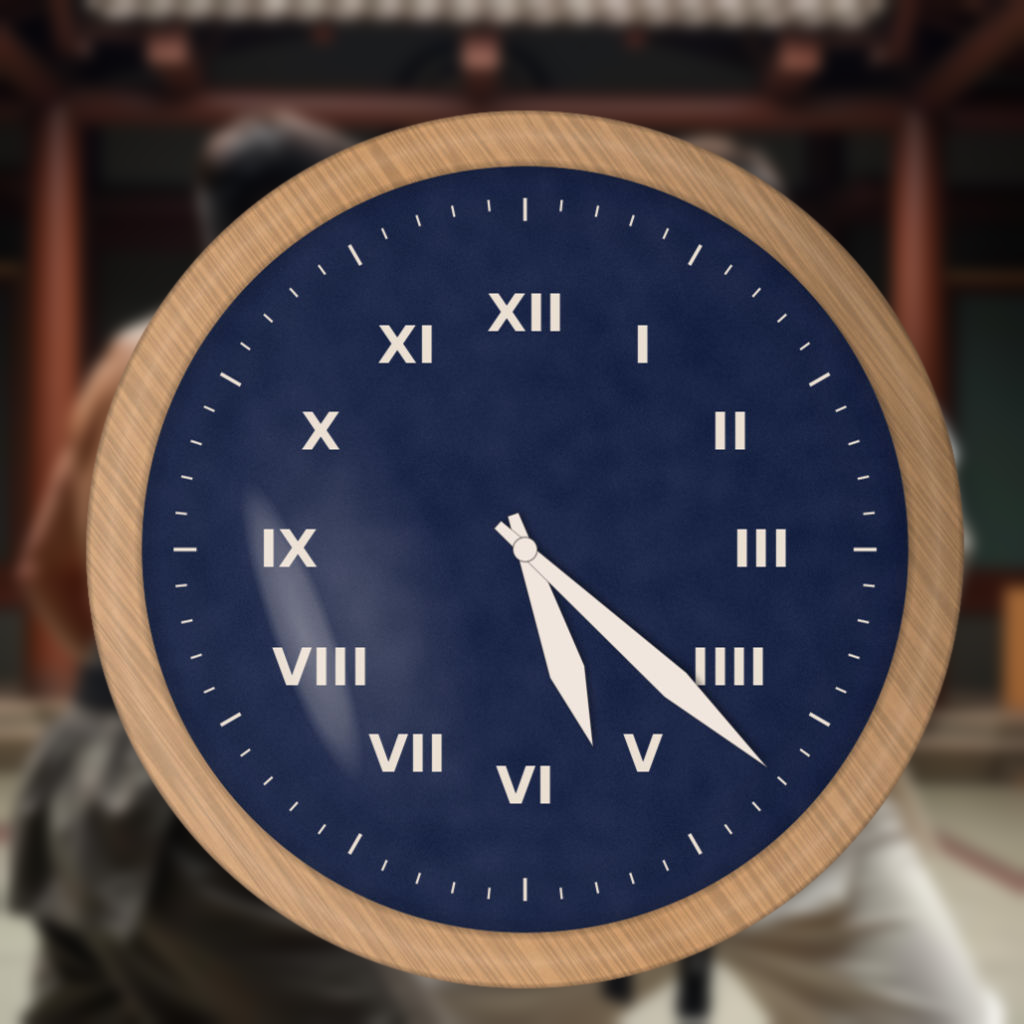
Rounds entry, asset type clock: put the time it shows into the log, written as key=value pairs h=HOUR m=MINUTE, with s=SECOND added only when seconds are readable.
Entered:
h=5 m=22
